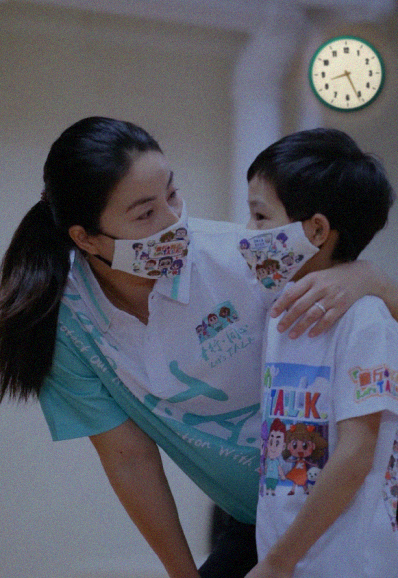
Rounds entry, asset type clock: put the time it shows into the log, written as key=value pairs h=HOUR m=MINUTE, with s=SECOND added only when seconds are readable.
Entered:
h=8 m=26
